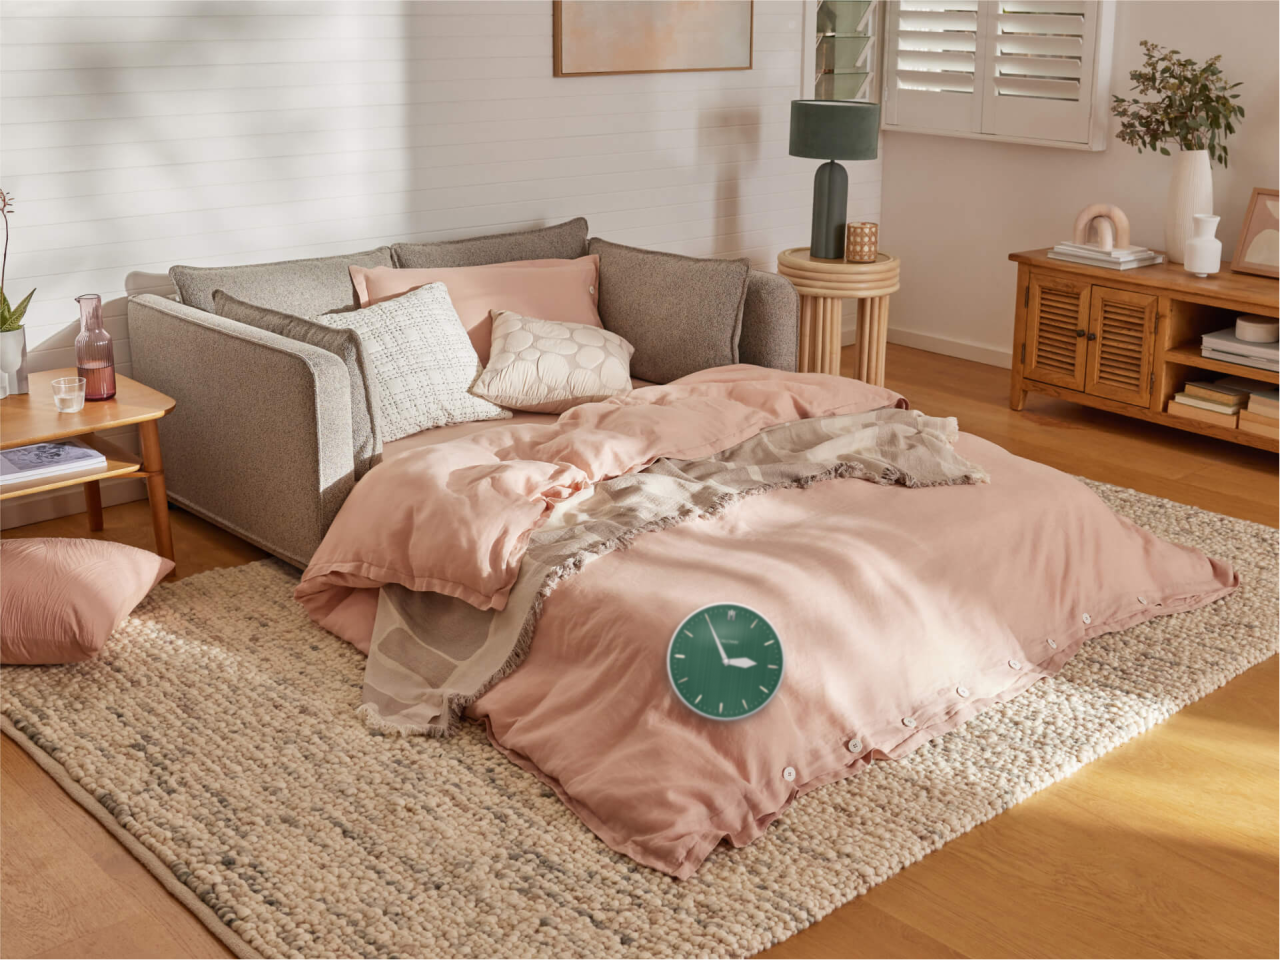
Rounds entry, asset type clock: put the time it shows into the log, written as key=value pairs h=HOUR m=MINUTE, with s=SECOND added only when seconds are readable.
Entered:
h=2 m=55
